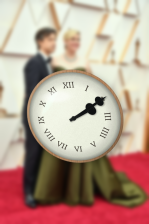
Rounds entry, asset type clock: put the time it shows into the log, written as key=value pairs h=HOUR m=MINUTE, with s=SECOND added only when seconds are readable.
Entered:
h=2 m=10
